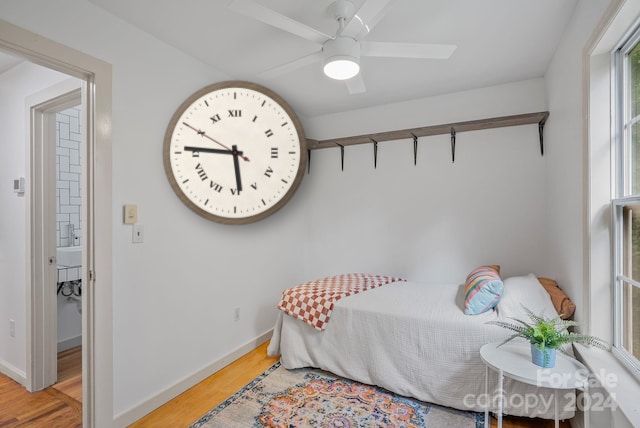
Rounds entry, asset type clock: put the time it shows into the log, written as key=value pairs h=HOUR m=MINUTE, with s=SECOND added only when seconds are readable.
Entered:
h=5 m=45 s=50
